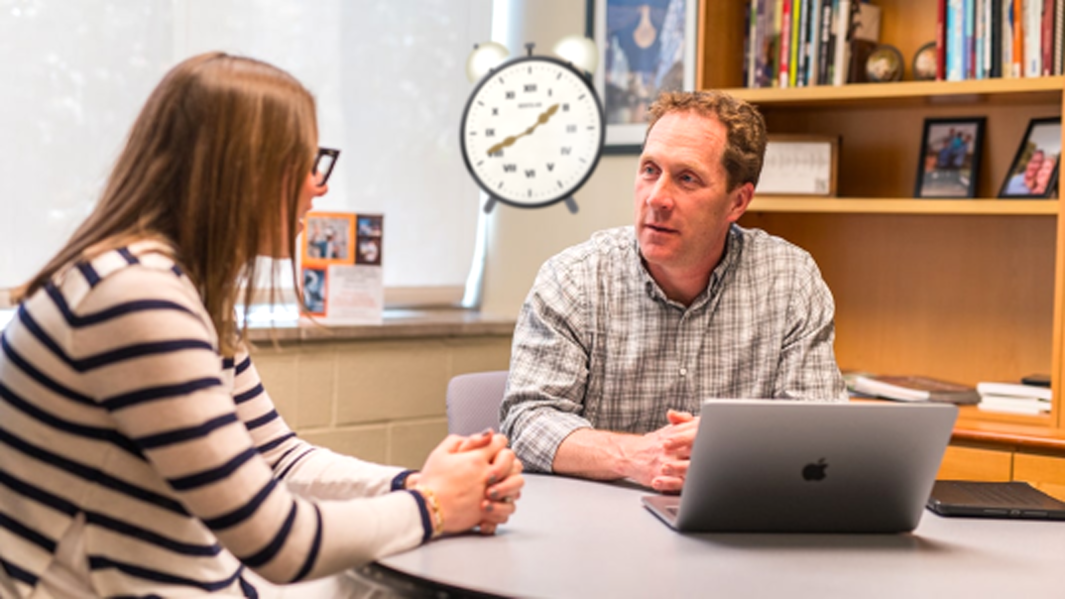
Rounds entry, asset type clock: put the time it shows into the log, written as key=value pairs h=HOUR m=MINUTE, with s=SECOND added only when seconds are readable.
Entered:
h=1 m=41
